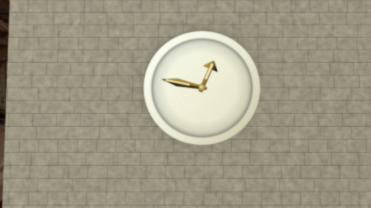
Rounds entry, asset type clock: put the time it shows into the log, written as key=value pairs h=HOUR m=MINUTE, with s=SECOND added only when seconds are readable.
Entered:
h=12 m=47
